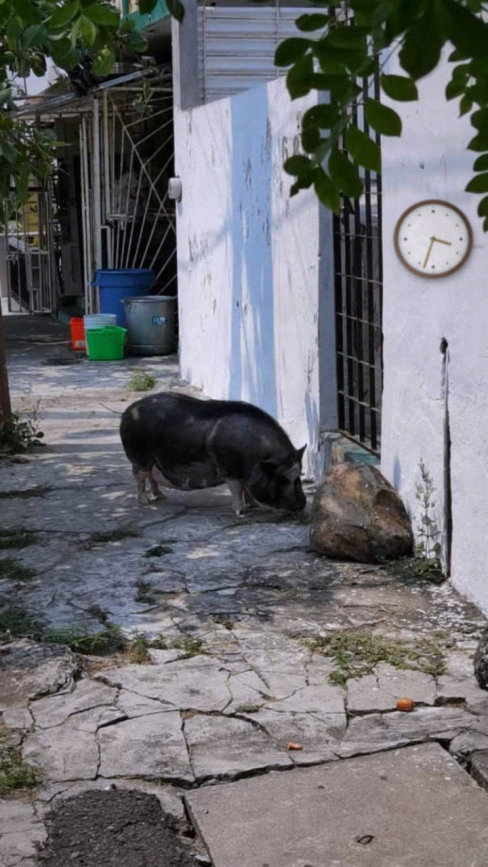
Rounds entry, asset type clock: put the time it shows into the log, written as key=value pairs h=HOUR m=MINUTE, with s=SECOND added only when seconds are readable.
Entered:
h=3 m=33
